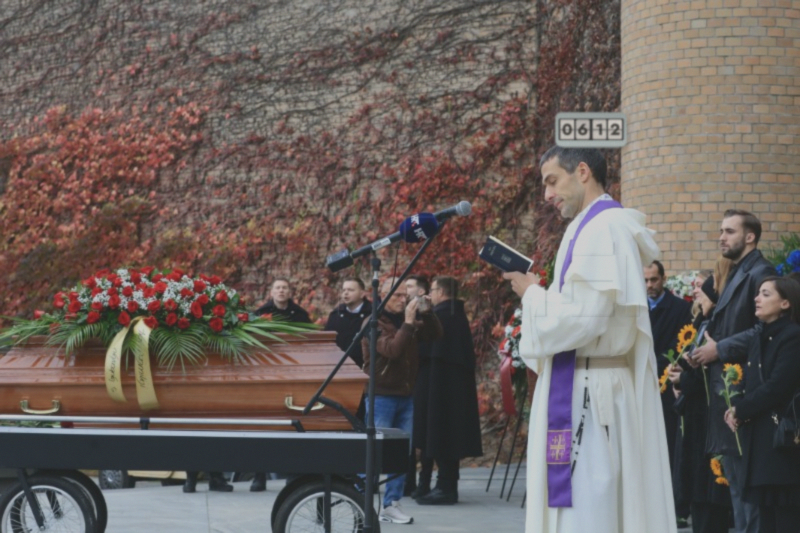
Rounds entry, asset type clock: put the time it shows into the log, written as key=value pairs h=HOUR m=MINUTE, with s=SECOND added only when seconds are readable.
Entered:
h=6 m=12
